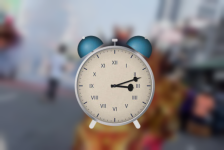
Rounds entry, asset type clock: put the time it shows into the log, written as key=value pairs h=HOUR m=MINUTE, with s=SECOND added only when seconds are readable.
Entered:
h=3 m=12
